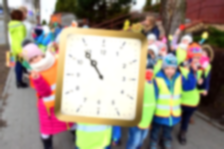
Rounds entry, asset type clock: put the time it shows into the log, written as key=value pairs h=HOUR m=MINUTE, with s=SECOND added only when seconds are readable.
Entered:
h=10 m=54
